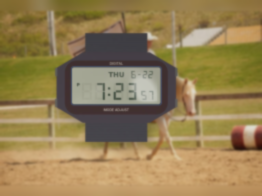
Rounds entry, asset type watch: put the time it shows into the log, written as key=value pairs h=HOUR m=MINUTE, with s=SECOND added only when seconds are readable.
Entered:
h=7 m=23
